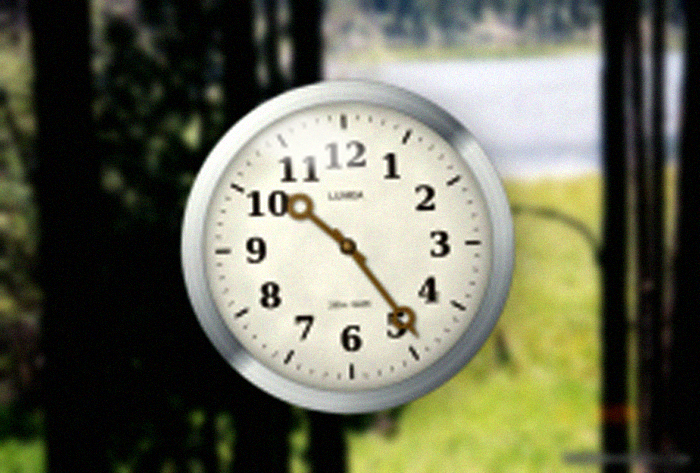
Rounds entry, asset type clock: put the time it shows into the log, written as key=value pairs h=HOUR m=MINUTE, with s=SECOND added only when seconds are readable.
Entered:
h=10 m=24
